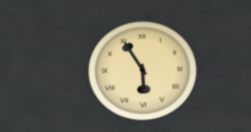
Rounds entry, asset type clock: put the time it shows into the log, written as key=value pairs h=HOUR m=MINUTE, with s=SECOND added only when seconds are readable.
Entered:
h=5 m=55
